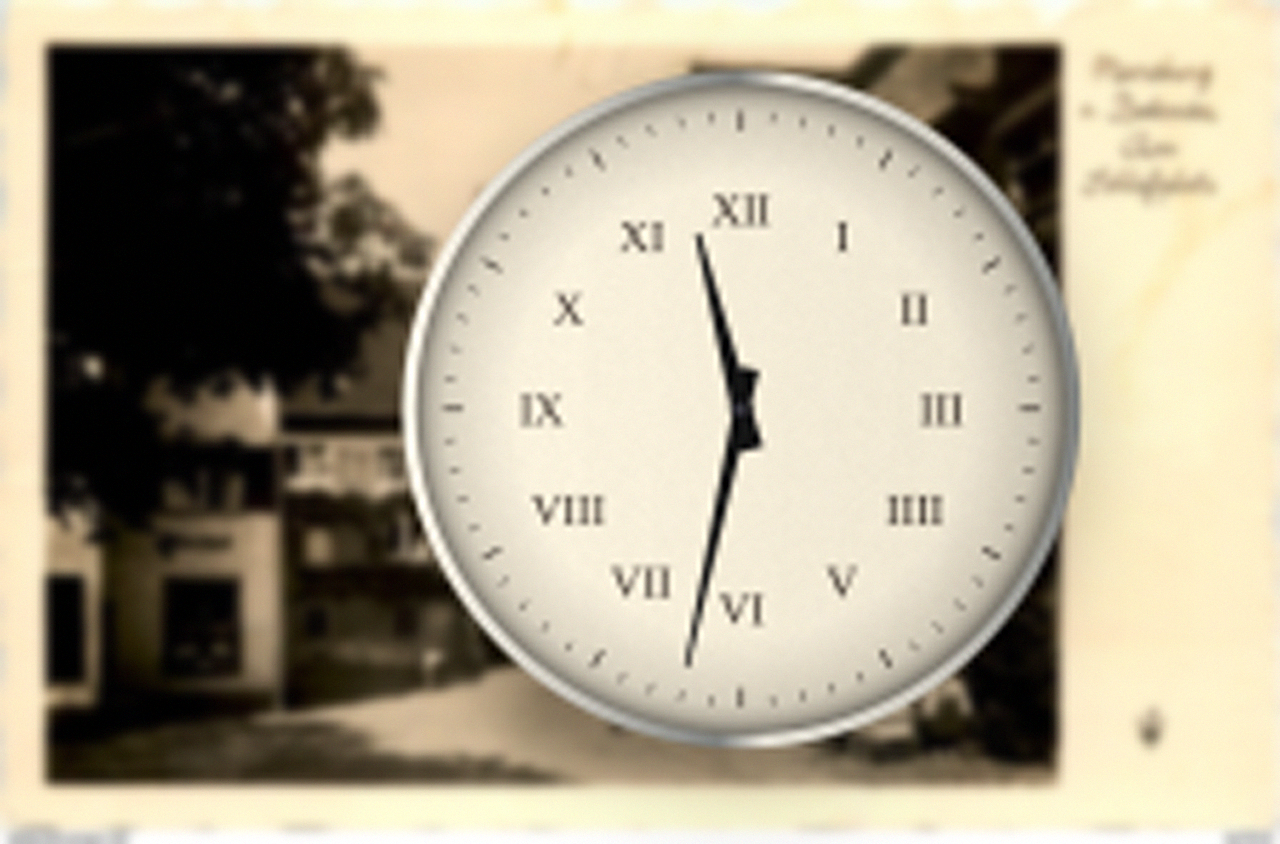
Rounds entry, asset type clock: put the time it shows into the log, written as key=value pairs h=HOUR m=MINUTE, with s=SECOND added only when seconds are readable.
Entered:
h=11 m=32
